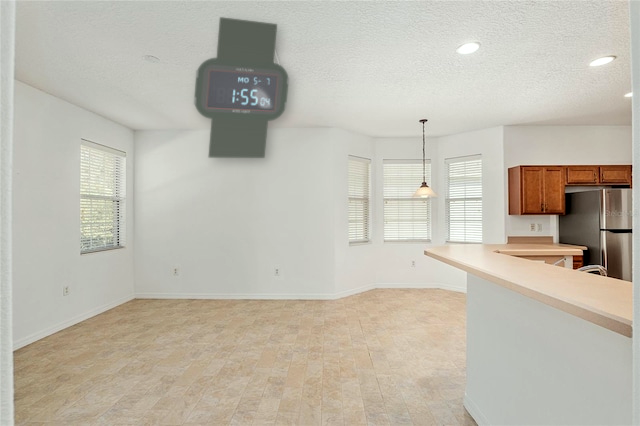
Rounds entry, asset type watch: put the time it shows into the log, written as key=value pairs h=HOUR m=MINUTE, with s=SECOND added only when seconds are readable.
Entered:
h=1 m=55
